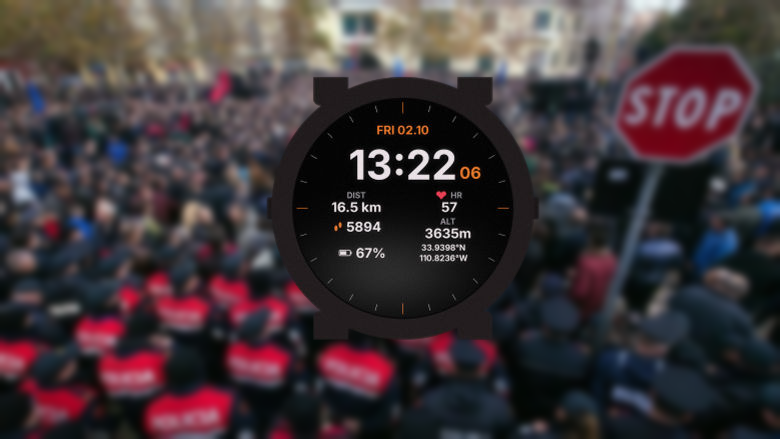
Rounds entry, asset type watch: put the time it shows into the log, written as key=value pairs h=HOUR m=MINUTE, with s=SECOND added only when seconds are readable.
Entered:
h=13 m=22 s=6
